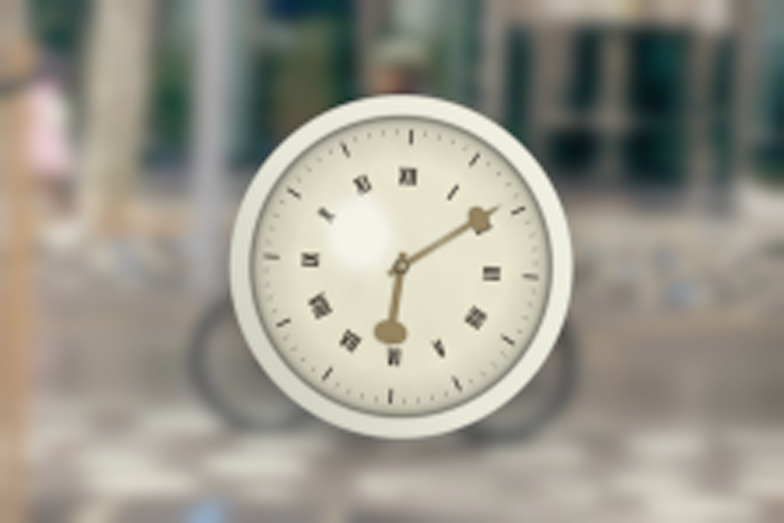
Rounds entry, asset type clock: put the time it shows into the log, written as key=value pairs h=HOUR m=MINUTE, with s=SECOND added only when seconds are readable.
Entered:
h=6 m=9
